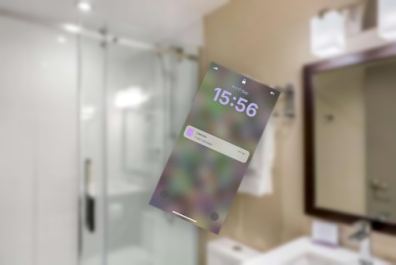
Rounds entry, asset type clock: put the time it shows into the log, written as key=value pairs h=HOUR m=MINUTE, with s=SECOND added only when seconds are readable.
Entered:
h=15 m=56
